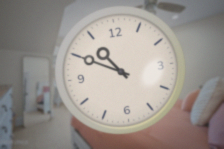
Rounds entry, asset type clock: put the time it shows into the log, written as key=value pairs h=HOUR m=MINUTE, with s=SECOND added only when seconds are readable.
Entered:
h=10 m=50
